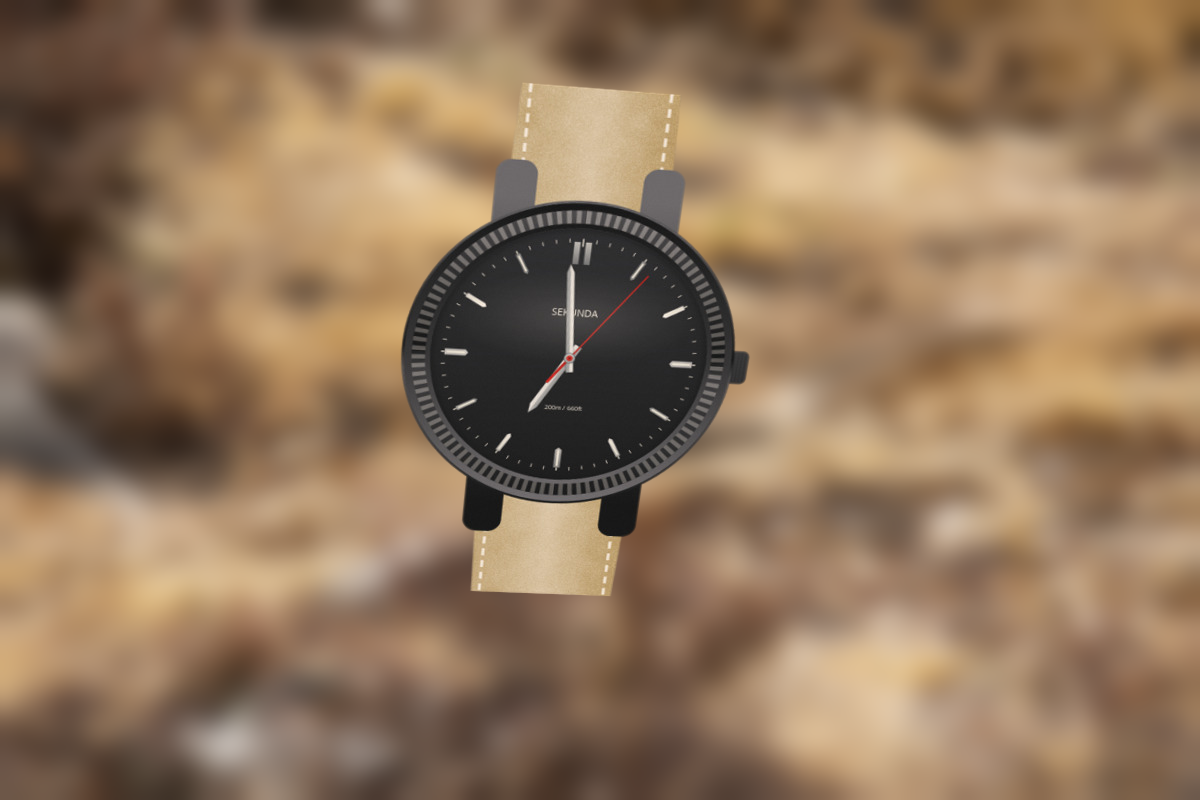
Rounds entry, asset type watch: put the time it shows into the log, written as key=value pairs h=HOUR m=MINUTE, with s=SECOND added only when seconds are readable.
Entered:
h=6 m=59 s=6
